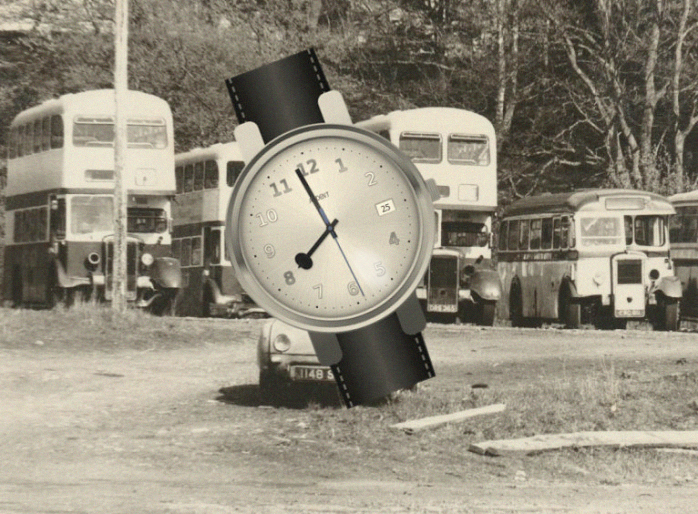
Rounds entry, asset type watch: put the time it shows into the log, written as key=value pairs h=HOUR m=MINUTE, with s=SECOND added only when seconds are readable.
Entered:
h=7 m=58 s=29
